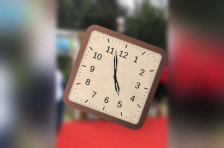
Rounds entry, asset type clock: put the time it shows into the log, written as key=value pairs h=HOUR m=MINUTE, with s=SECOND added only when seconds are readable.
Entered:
h=4 m=57
